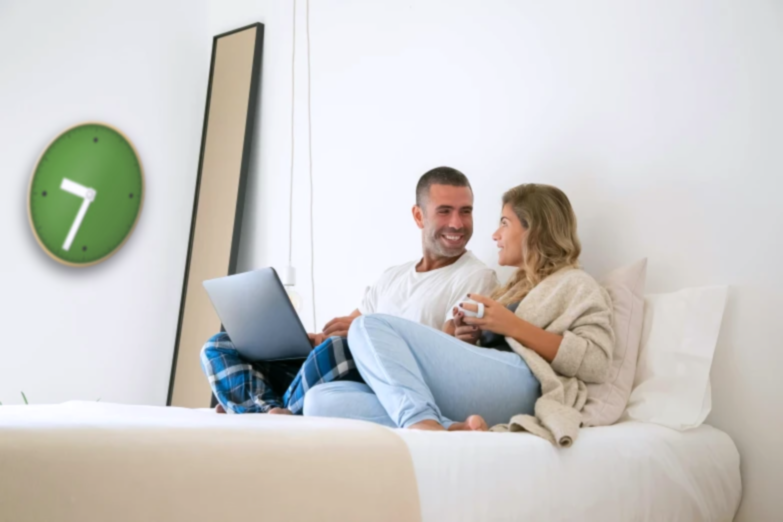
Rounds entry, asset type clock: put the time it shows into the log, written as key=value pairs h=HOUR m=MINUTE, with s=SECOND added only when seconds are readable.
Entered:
h=9 m=34
